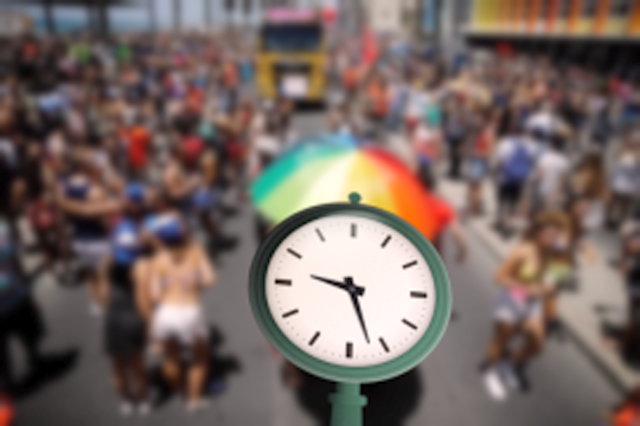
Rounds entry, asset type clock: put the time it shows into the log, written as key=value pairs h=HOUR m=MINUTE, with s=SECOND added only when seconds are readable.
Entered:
h=9 m=27
